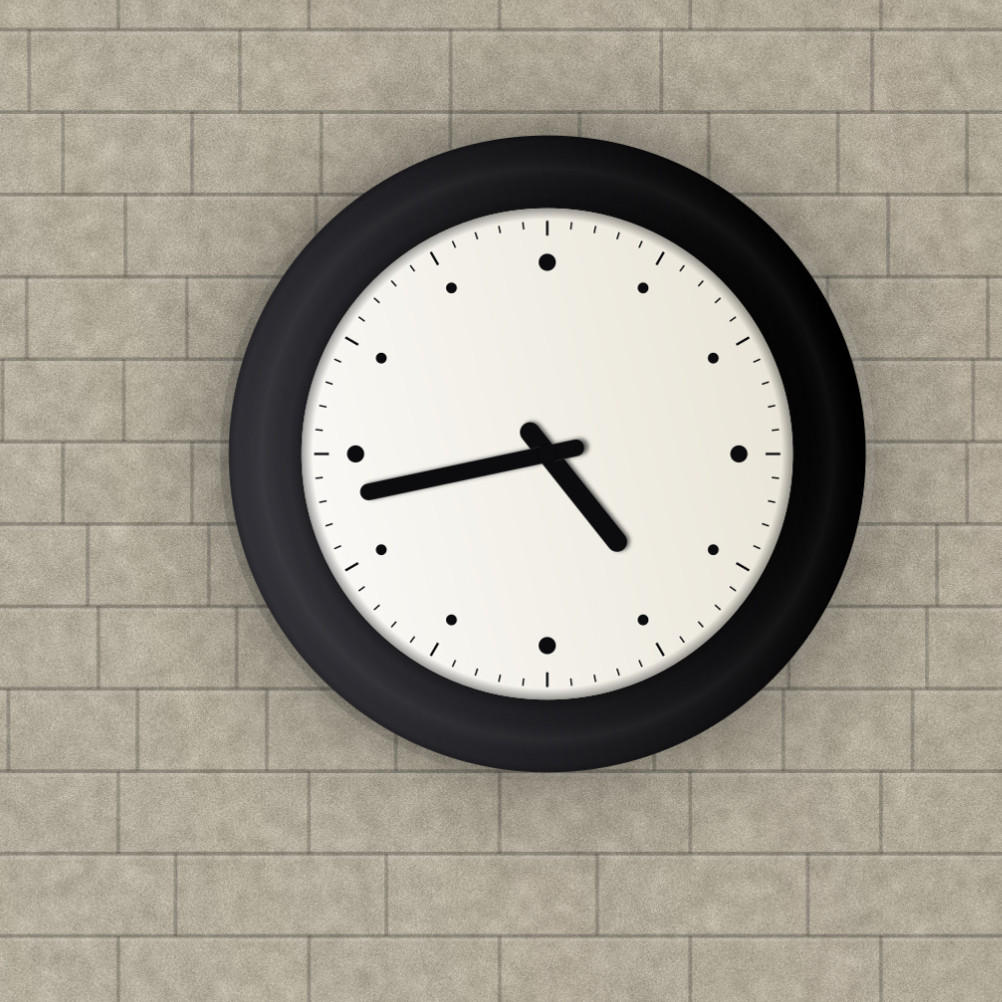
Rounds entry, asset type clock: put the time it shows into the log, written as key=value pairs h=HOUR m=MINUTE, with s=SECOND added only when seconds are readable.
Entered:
h=4 m=43
